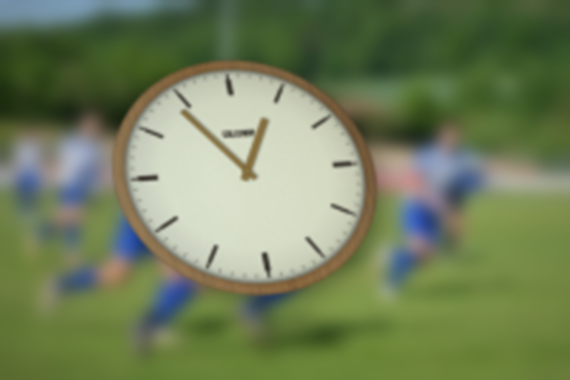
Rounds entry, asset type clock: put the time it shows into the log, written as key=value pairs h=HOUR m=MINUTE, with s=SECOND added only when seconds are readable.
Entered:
h=12 m=54
